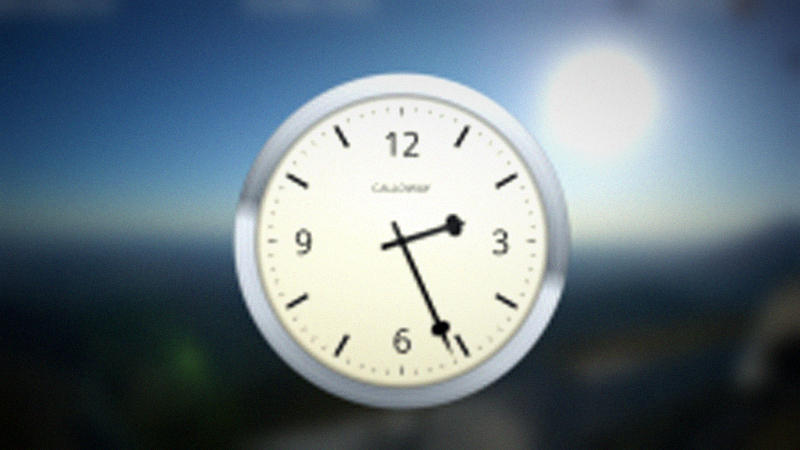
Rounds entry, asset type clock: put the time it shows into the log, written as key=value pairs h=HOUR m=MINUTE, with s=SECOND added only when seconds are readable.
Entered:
h=2 m=26
